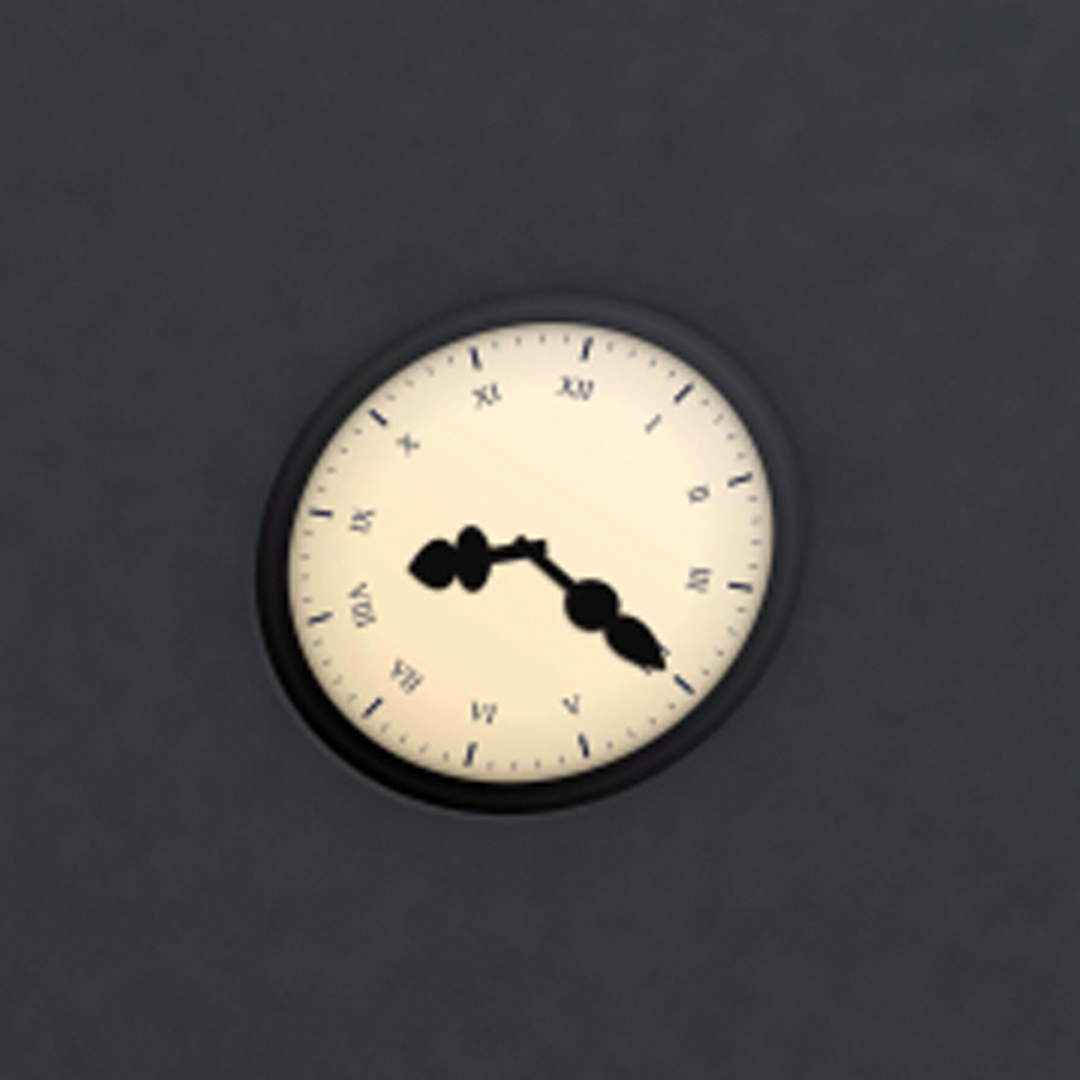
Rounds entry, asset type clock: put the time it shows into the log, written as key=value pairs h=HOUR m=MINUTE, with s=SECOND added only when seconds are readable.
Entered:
h=8 m=20
